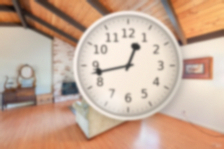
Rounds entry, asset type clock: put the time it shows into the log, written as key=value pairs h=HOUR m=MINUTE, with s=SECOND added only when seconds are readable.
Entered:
h=12 m=43
